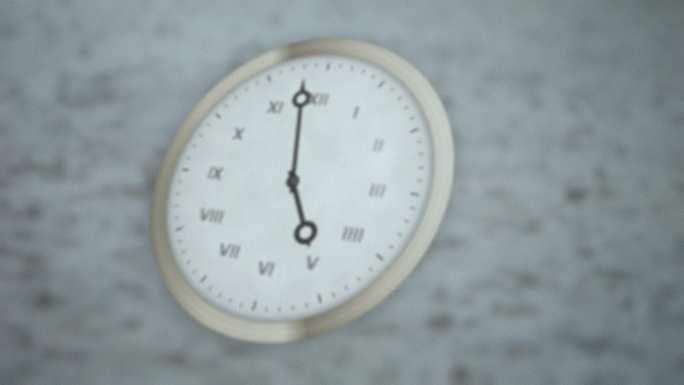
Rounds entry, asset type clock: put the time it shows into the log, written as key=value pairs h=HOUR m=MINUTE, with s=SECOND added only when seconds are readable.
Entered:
h=4 m=58
